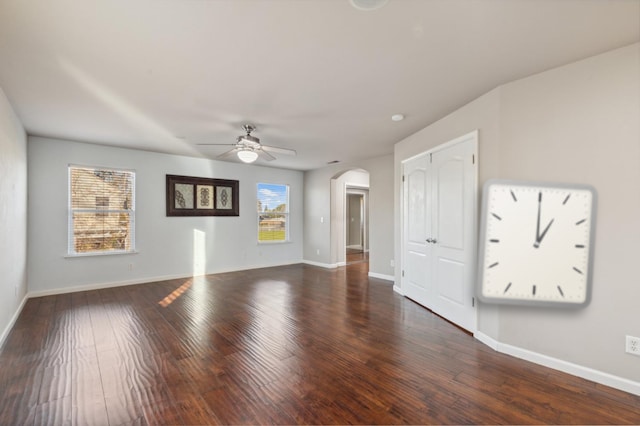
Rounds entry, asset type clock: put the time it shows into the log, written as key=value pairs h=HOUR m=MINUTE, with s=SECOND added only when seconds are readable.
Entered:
h=1 m=0
